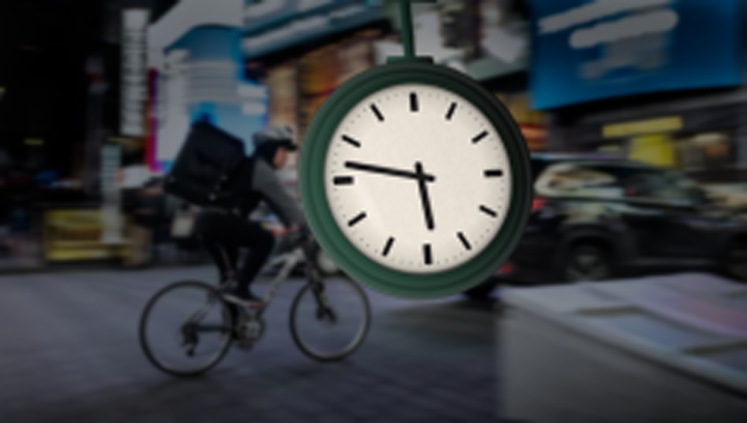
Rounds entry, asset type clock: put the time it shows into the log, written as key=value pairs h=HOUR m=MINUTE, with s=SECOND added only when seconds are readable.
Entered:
h=5 m=47
